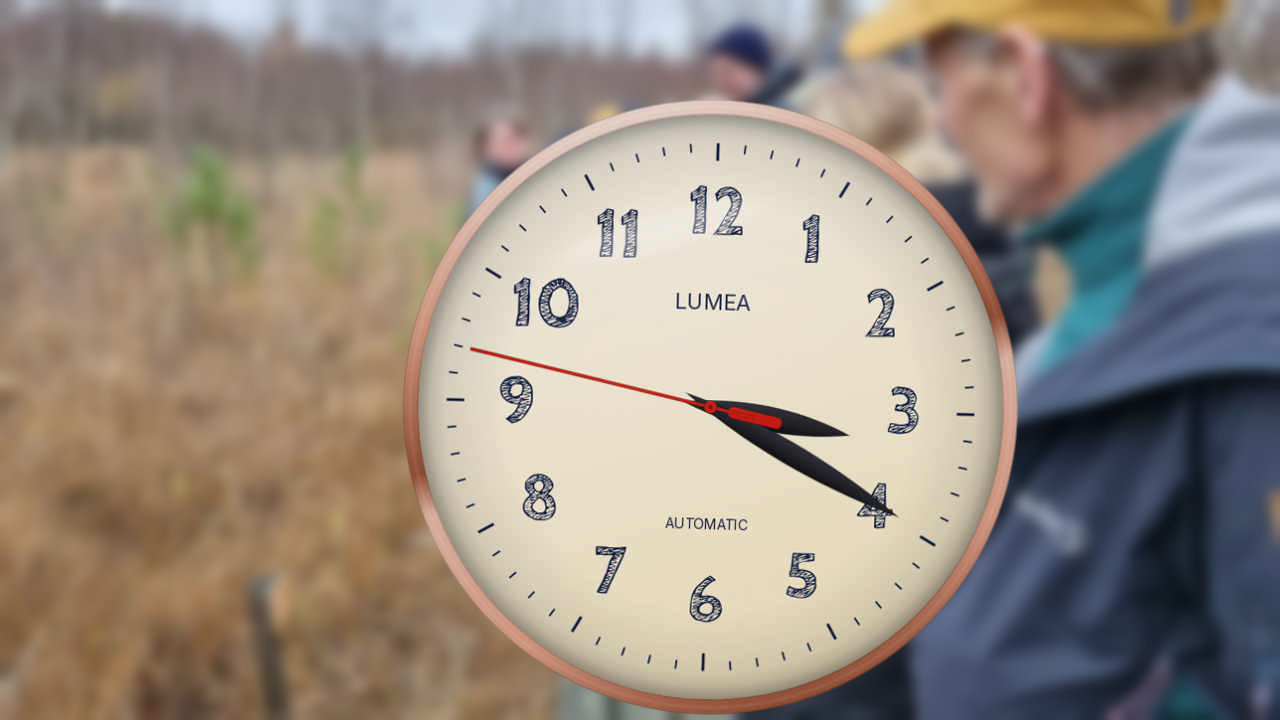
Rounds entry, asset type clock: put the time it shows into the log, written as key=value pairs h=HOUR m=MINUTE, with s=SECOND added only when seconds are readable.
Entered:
h=3 m=19 s=47
